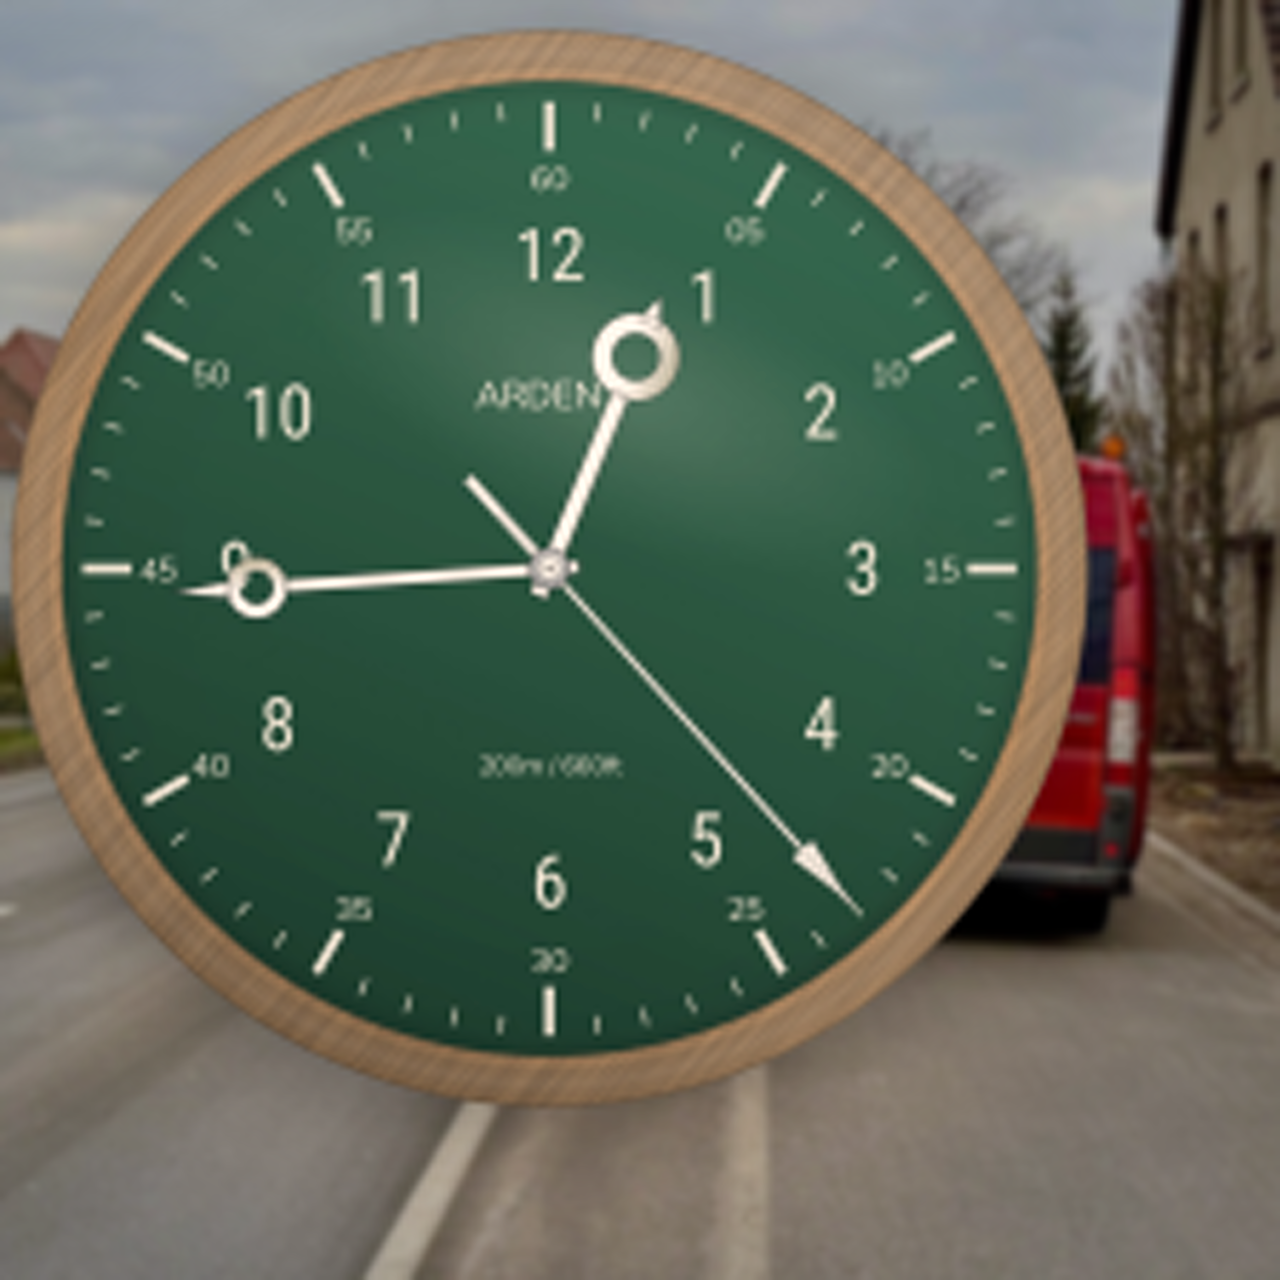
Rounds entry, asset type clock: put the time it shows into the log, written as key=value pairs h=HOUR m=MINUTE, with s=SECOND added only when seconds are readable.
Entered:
h=12 m=44 s=23
